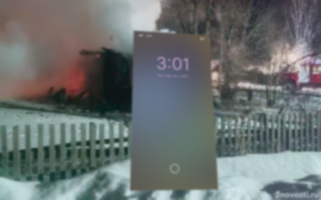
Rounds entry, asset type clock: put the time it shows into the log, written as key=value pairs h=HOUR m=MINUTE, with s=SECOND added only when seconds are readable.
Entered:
h=3 m=1
